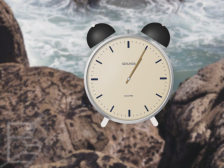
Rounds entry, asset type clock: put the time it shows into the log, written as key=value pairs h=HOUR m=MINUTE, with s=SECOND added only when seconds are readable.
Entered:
h=1 m=5
